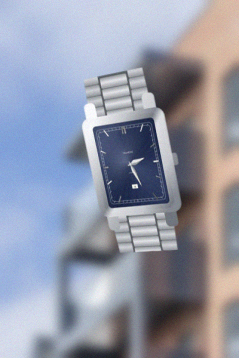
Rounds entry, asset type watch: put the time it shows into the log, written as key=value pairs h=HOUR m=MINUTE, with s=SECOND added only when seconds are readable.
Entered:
h=2 m=27
